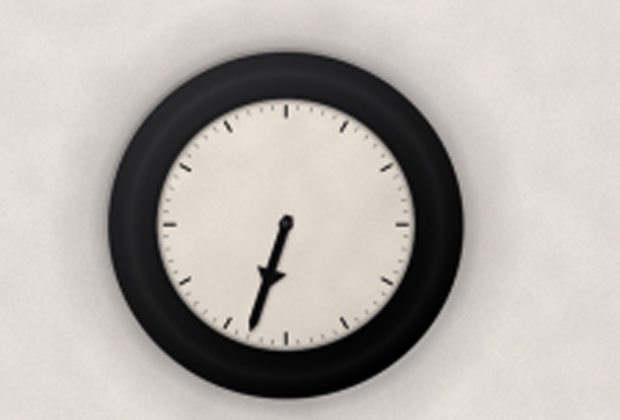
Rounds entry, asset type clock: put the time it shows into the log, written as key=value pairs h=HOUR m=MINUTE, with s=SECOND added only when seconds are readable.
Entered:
h=6 m=33
